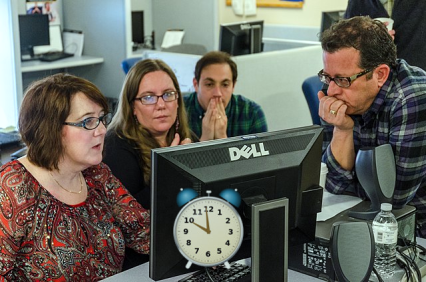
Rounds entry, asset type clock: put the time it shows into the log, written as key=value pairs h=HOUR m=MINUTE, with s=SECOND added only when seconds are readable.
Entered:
h=9 m=59
